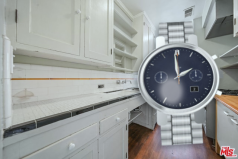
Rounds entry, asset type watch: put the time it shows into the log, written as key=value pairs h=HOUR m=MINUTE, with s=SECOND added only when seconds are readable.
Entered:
h=1 m=59
